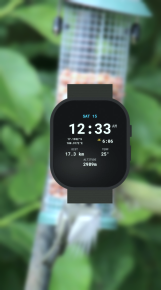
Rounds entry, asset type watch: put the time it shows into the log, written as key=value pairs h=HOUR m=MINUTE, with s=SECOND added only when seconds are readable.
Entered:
h=12 m=33
